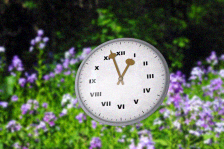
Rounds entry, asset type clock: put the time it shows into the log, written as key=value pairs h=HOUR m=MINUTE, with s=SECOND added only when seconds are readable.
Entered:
h=12 m=57
